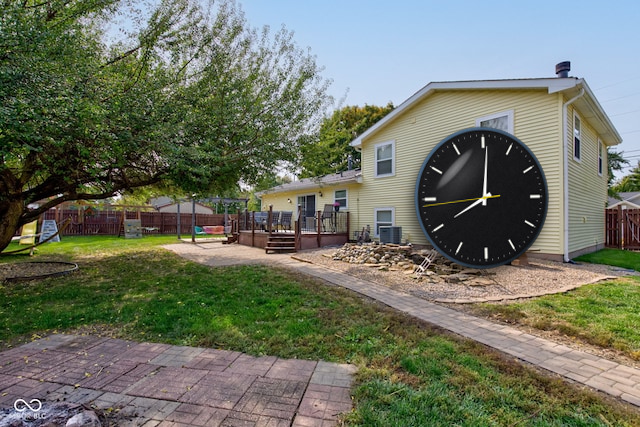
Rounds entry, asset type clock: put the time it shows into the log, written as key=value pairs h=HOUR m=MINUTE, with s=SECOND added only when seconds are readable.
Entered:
h=8 m=0 s=44
